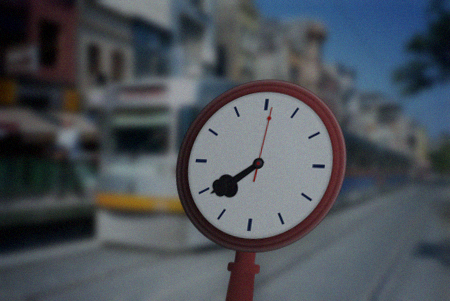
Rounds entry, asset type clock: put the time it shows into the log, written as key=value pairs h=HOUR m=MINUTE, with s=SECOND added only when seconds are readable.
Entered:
h=7 m=39 s=1
